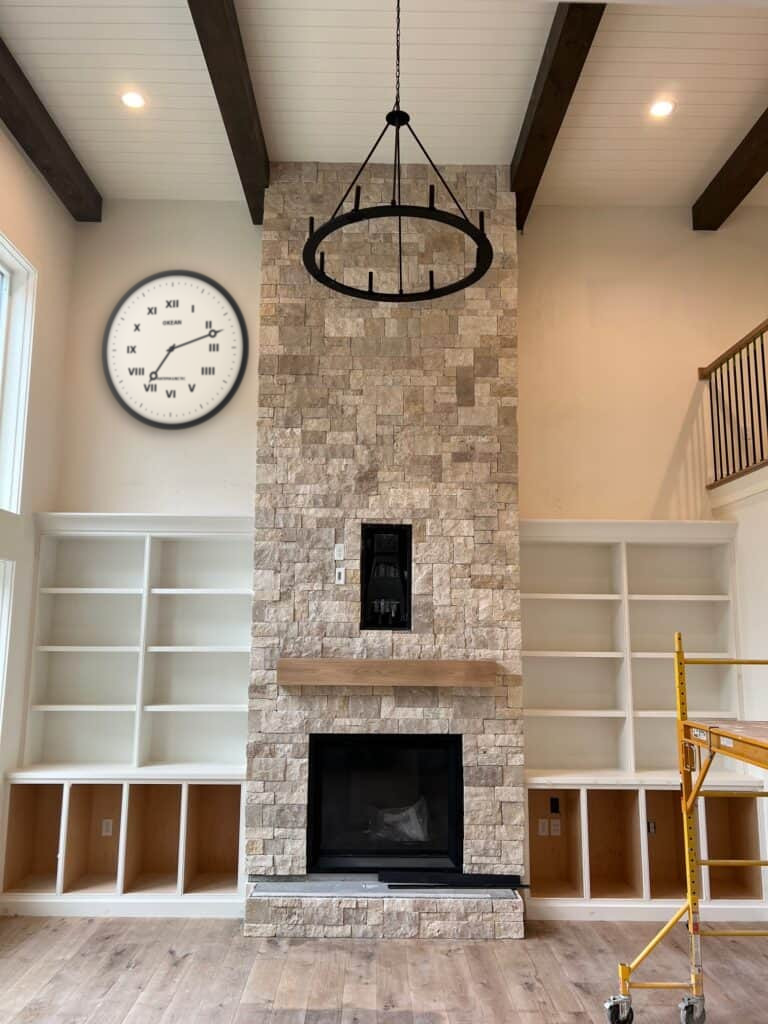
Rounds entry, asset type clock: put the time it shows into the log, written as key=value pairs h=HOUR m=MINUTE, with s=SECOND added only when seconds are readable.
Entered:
h=7 m=12
